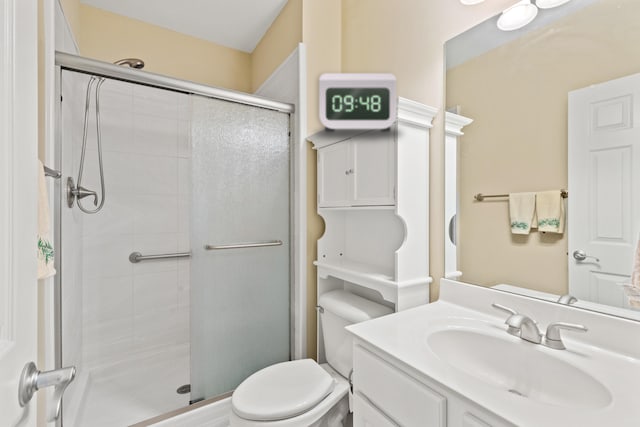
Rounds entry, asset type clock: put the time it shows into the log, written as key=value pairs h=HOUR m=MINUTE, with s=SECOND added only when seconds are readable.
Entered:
h=9 m=48
